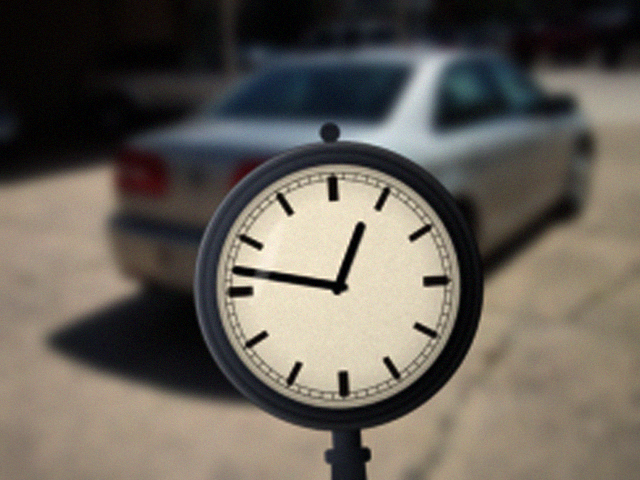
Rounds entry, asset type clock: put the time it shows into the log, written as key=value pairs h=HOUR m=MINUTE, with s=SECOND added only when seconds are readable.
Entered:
h=12 m=47
